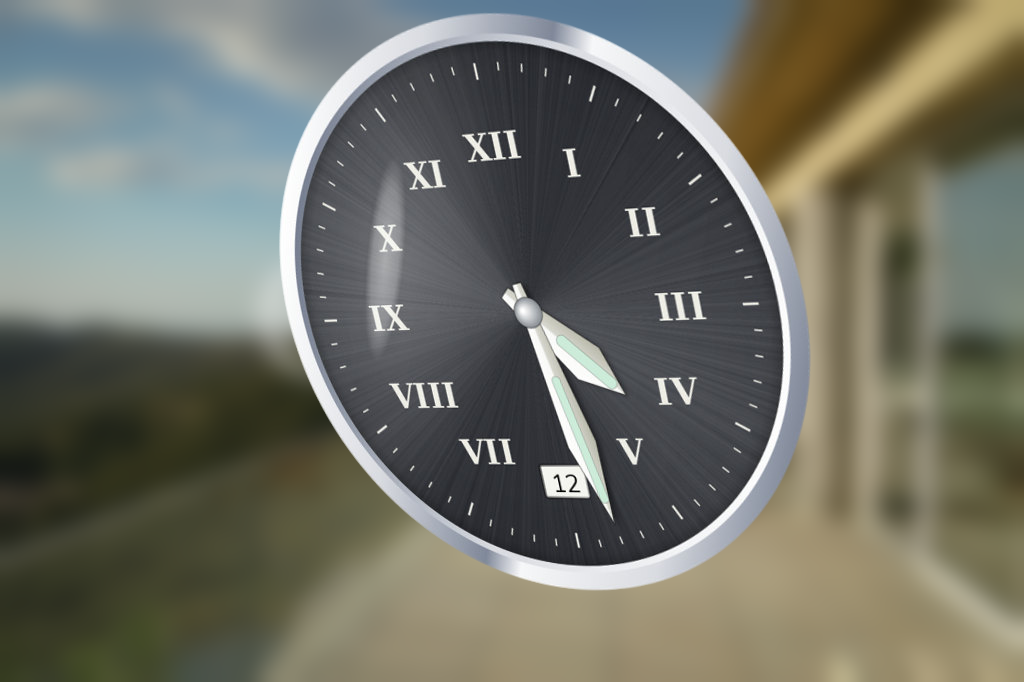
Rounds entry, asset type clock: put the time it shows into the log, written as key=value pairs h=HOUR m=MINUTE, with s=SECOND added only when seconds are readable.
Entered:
h=4 m=28
